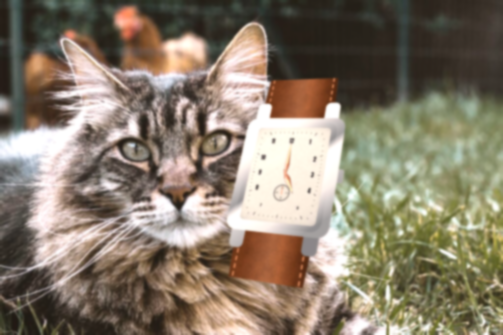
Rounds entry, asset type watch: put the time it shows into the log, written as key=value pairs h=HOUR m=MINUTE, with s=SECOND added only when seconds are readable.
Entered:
h=5 m=0
